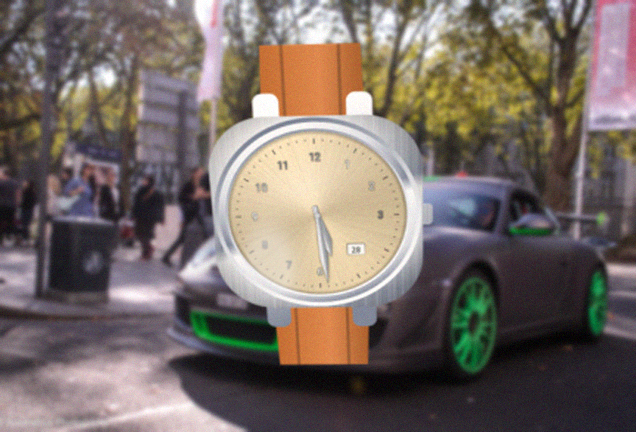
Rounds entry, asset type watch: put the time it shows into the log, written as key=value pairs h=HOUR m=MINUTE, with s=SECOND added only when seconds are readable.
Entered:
h=5 m=29
